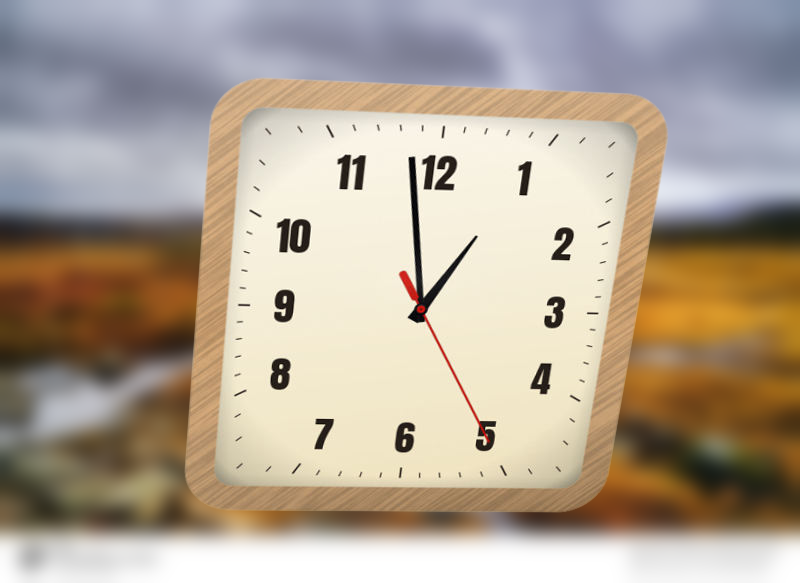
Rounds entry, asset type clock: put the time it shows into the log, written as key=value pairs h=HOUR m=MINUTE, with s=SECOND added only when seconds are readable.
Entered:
h=12 m=58 s=25
